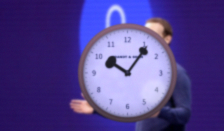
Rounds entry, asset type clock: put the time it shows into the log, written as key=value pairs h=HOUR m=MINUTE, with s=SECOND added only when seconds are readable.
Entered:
h=10 m=6
